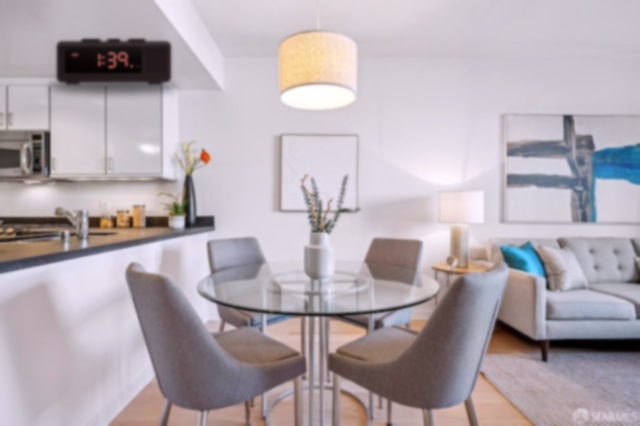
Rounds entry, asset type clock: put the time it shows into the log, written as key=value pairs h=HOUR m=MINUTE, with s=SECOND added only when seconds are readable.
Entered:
h=1 m=39
